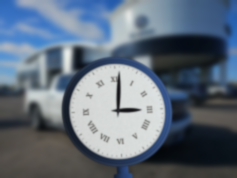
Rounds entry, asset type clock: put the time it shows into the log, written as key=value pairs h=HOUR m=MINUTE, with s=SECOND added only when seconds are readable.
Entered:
h=3 m=1
